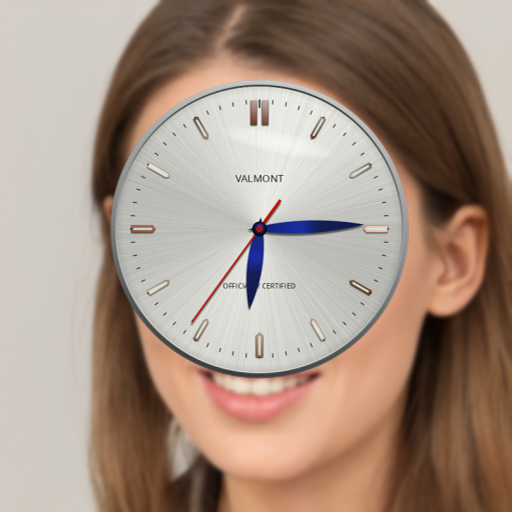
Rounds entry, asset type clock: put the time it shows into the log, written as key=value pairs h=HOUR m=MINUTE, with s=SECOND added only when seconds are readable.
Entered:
h=6 m=14 s=36
